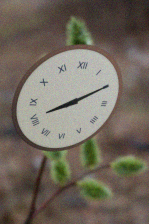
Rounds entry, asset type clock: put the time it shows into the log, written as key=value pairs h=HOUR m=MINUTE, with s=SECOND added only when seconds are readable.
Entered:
h=8 m=10
